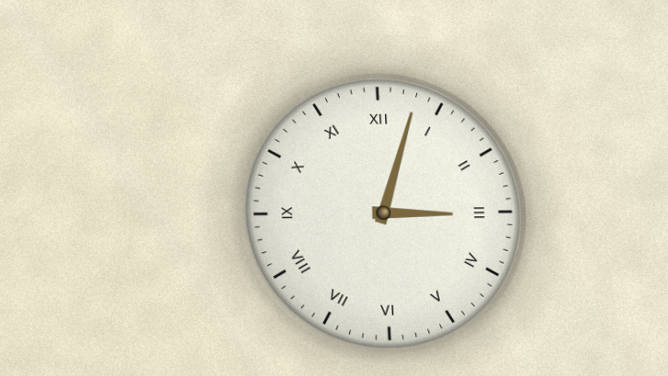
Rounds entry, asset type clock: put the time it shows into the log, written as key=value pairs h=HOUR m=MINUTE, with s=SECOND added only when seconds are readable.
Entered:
h=3 m=3
